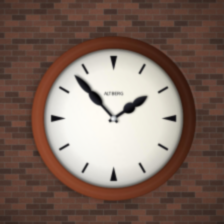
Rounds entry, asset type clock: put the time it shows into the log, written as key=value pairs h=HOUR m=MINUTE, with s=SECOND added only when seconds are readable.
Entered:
h=1 m=53
